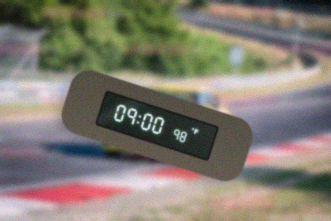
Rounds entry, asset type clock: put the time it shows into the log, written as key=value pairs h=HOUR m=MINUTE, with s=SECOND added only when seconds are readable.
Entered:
h=9 m=0
